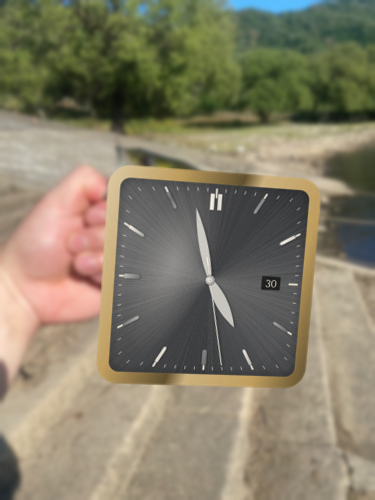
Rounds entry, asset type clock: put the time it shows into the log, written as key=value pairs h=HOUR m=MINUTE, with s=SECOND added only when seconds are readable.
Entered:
h=4 m=57 s=28
